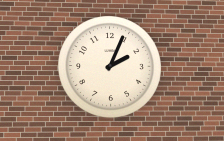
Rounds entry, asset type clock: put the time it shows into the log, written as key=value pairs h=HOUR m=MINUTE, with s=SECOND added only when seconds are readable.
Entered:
h=2 m=4
